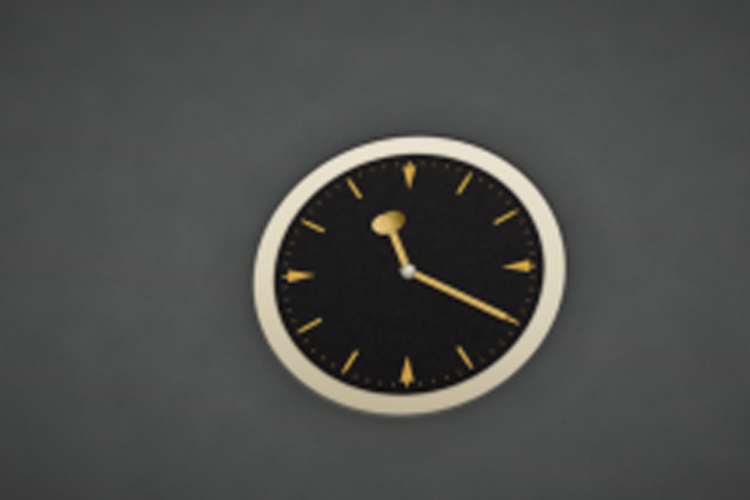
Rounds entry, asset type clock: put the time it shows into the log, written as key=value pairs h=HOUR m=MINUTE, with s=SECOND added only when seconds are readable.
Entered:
h=11 m=20
